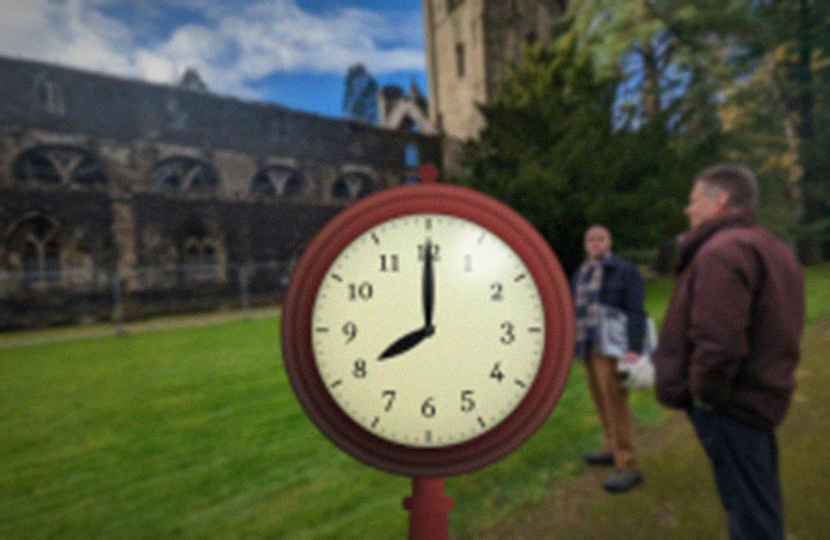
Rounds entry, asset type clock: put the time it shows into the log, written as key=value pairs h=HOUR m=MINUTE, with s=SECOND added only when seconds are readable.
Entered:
h=8 m=0
